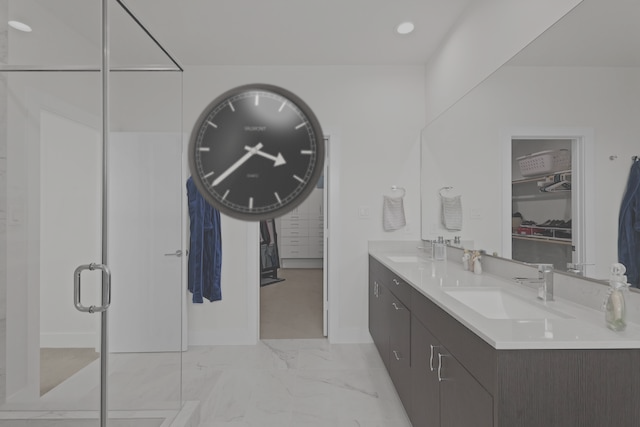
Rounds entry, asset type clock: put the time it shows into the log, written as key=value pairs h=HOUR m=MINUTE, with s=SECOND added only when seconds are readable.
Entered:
h=3 m=38
